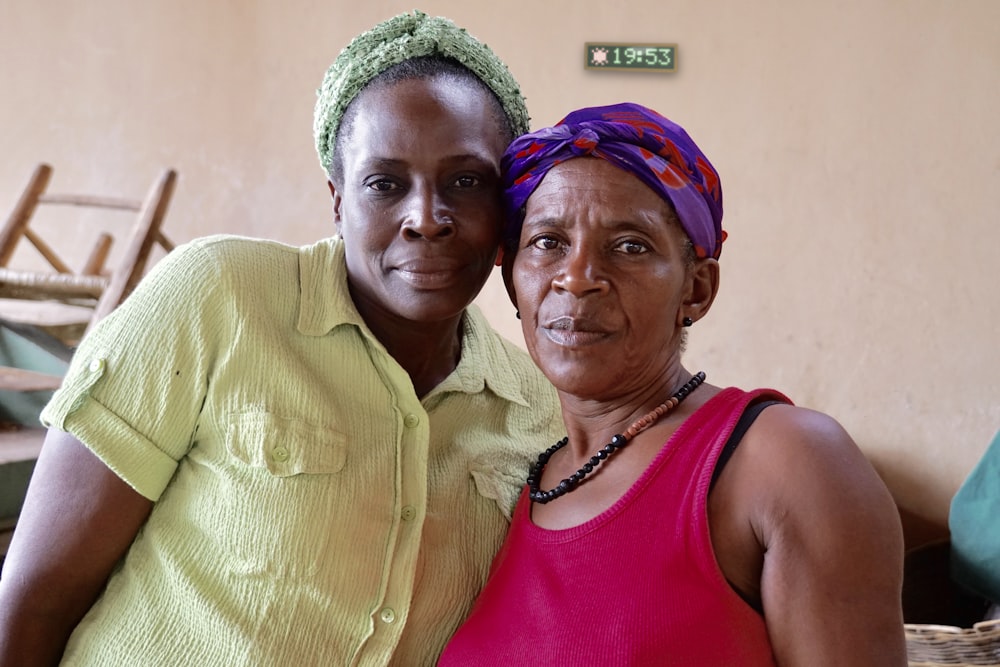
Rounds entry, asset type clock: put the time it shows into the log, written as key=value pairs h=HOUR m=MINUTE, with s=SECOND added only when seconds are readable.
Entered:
h=19 m=53
